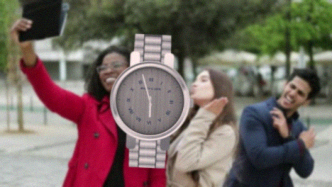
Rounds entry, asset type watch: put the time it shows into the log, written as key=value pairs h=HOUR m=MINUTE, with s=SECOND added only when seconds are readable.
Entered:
h=5 m=57
